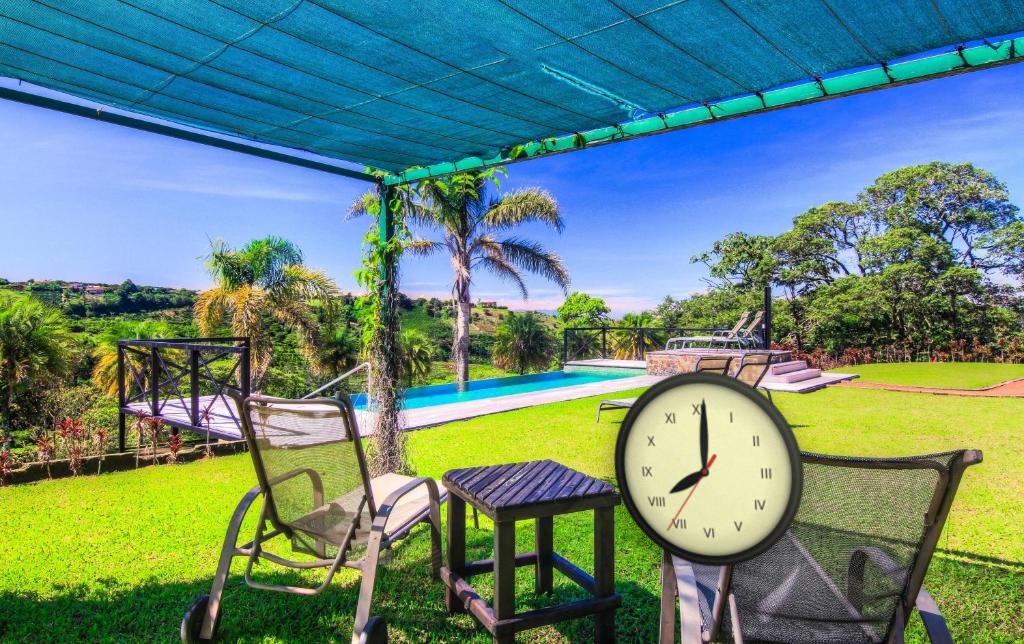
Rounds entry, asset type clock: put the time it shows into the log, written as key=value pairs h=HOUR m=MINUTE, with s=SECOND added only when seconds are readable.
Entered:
h=8 m=0 s=36
